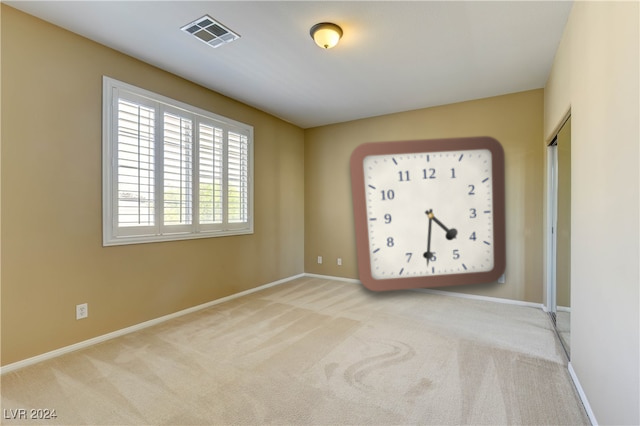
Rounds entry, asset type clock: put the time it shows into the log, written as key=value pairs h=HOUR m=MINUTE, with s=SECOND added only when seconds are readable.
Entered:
h=4 m=31
